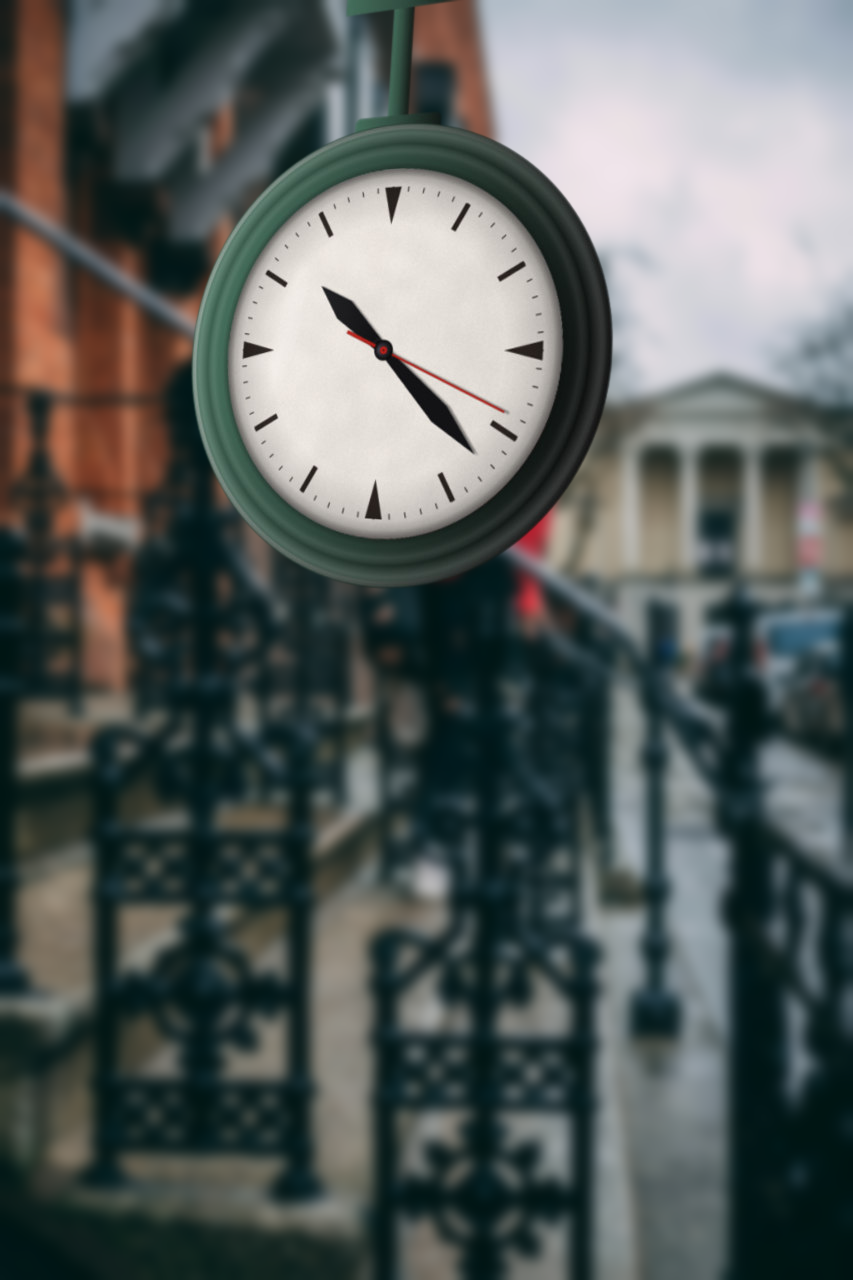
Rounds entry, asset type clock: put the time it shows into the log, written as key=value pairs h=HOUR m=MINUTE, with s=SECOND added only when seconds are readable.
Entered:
h=10 m=22 s=19
